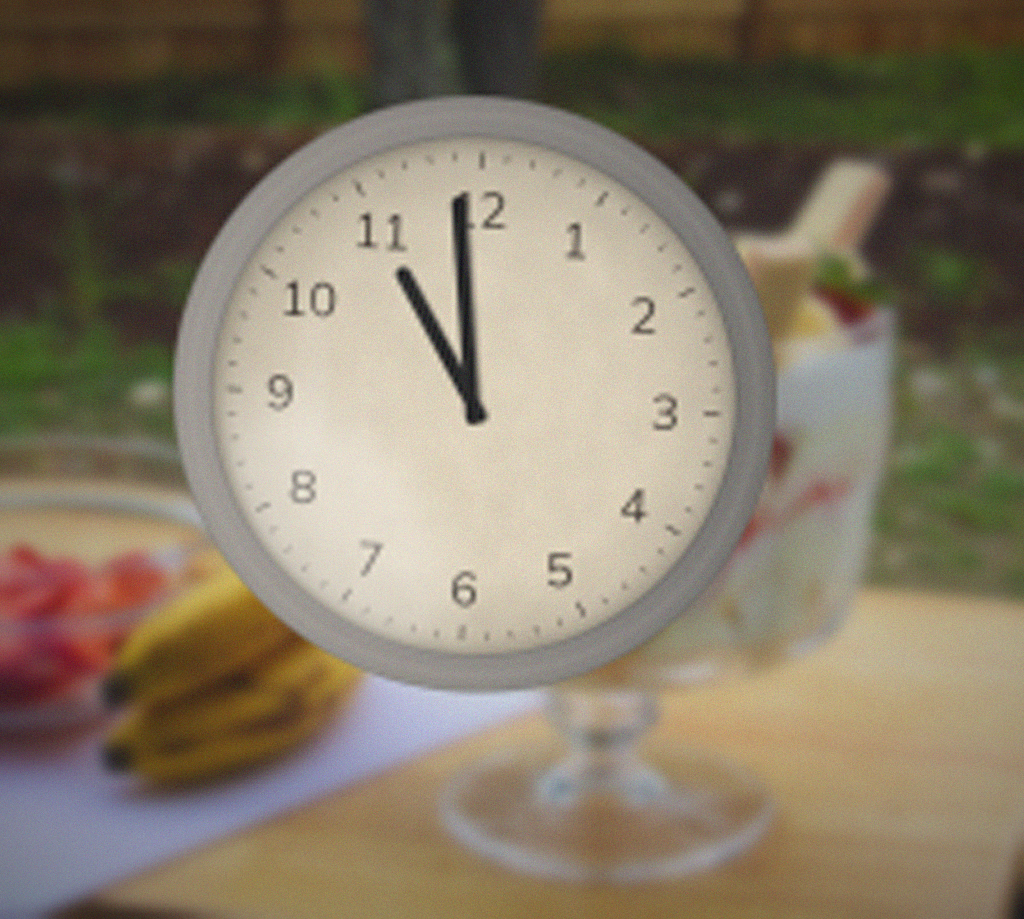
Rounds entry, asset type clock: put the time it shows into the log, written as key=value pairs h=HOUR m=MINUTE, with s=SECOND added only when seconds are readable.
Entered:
h=10 m=59
